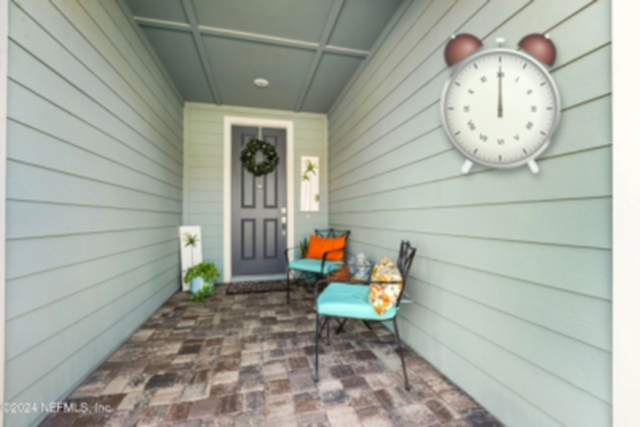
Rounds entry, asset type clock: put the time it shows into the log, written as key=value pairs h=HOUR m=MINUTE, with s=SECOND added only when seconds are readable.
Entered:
h=12 m=0
